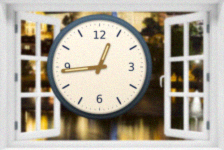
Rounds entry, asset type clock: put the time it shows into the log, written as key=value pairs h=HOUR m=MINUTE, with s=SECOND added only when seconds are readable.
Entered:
h=12 m=44
